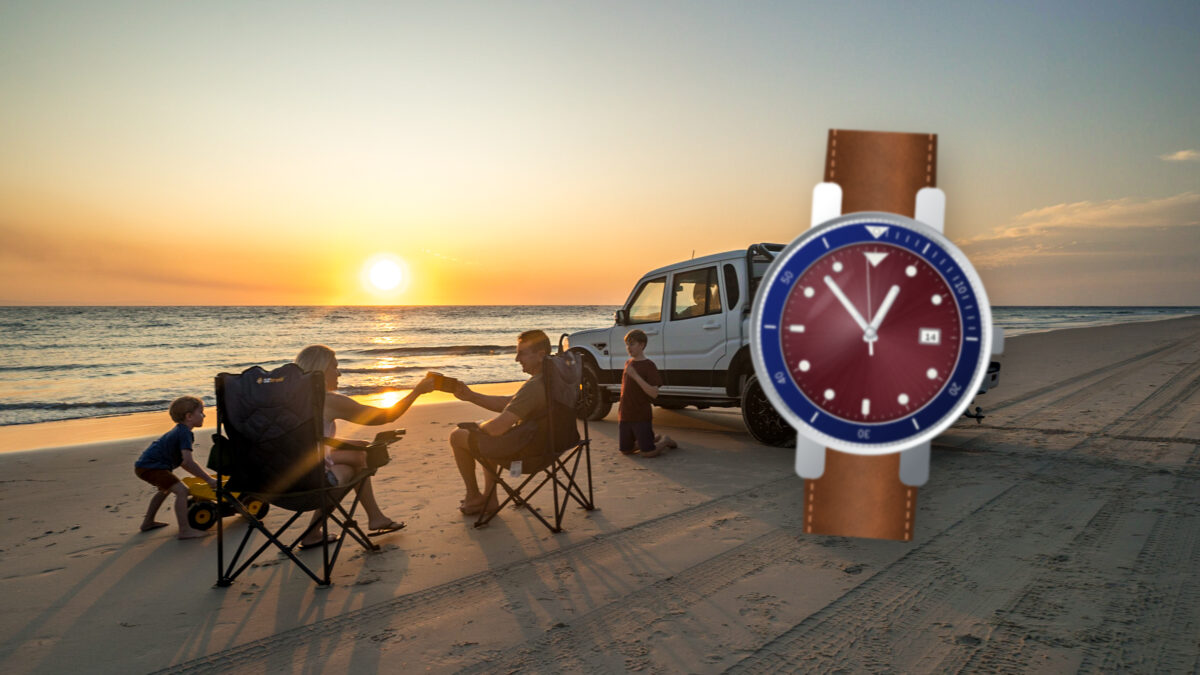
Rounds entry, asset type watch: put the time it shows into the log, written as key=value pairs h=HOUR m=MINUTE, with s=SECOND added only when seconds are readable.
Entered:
h=12 m=52 s=59
